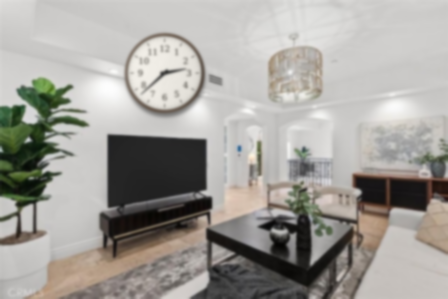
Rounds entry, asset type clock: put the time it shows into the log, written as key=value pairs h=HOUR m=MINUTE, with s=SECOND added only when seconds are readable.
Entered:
h=2 m=38
